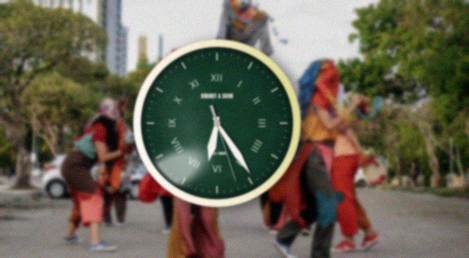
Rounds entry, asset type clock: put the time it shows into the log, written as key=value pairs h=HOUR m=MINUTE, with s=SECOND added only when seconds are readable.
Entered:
h=6 m=24 s=27
